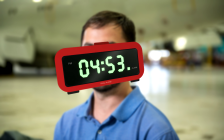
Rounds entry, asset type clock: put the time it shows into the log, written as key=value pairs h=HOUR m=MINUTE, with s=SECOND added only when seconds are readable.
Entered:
h=4 m=53
